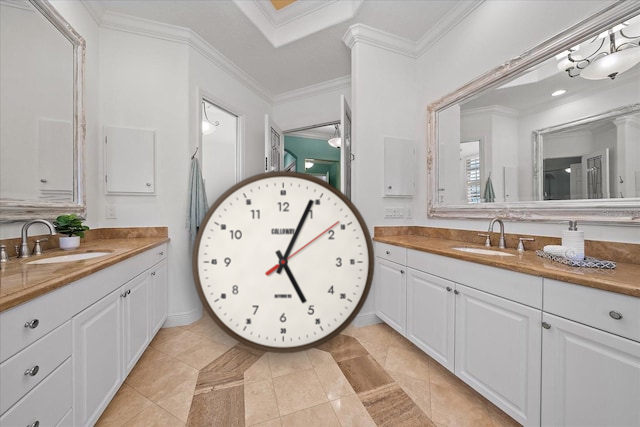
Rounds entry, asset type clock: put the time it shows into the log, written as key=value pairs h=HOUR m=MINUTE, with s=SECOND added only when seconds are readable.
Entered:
h=5 m=4 s=9
